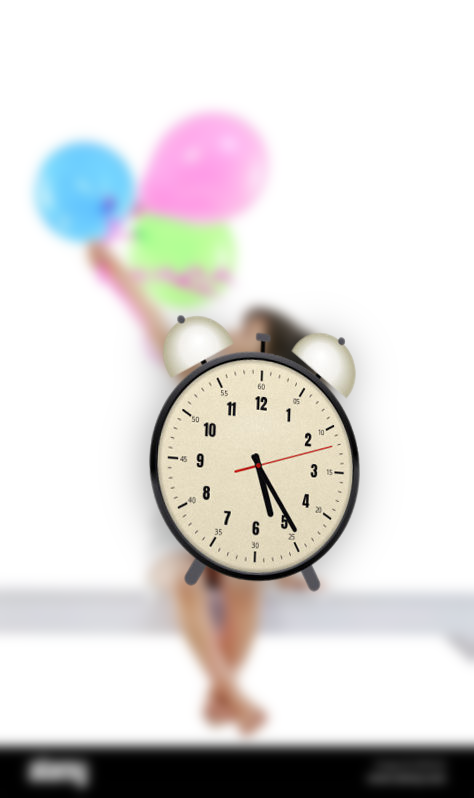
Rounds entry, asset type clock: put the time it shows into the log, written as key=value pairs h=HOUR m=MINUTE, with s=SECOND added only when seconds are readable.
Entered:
h=5 m=24 s=12
